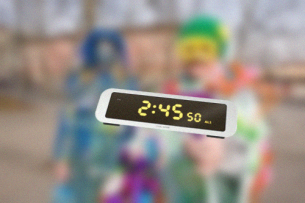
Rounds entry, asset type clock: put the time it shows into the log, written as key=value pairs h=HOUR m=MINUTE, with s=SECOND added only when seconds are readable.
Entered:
h=2 m=45 s=50
